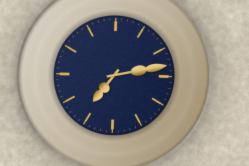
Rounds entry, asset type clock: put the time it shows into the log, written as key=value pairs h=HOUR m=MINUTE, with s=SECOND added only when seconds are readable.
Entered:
h=7 m=13
